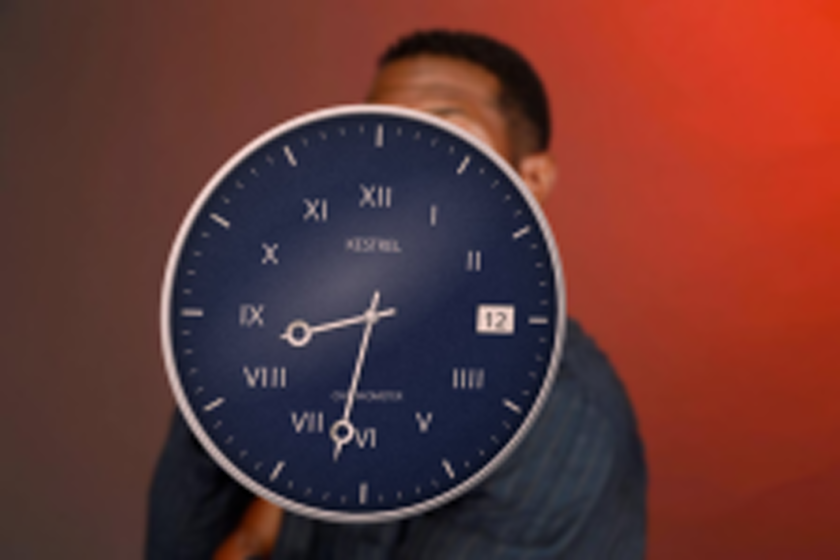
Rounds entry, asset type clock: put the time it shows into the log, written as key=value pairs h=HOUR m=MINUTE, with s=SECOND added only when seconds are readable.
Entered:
h=8 m=32
